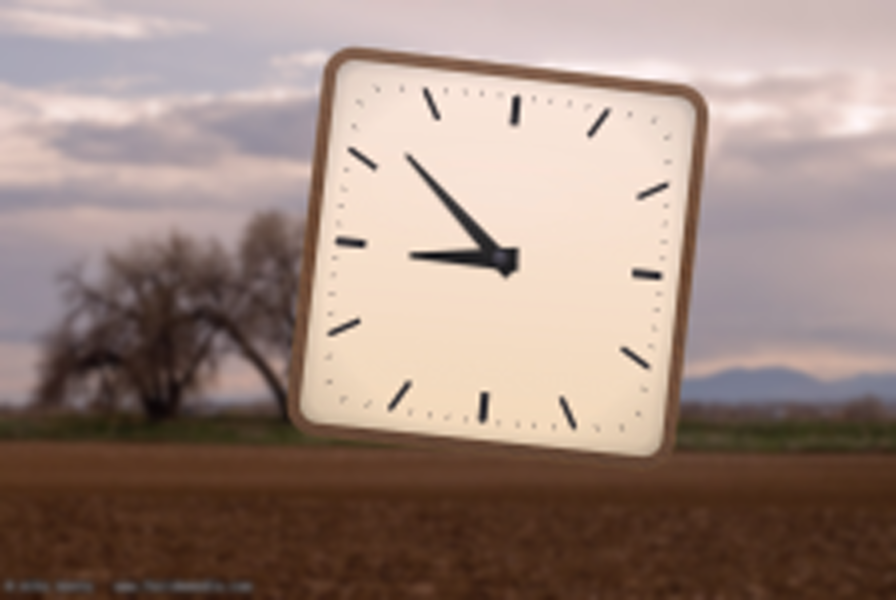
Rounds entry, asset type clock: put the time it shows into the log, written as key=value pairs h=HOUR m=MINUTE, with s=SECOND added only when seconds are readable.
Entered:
h=8 m=52
